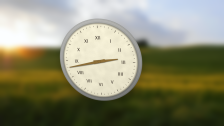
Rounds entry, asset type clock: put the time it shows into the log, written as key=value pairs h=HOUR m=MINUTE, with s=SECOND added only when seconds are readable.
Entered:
h=2 m=43
